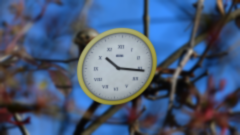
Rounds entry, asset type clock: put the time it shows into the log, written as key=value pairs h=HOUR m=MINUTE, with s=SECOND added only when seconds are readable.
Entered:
h=10 m=16
